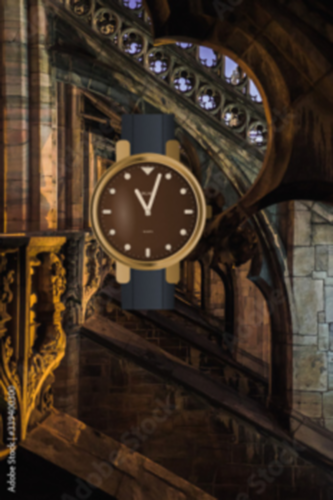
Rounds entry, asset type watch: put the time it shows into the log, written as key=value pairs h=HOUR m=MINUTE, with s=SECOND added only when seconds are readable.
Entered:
h=11 m=3
